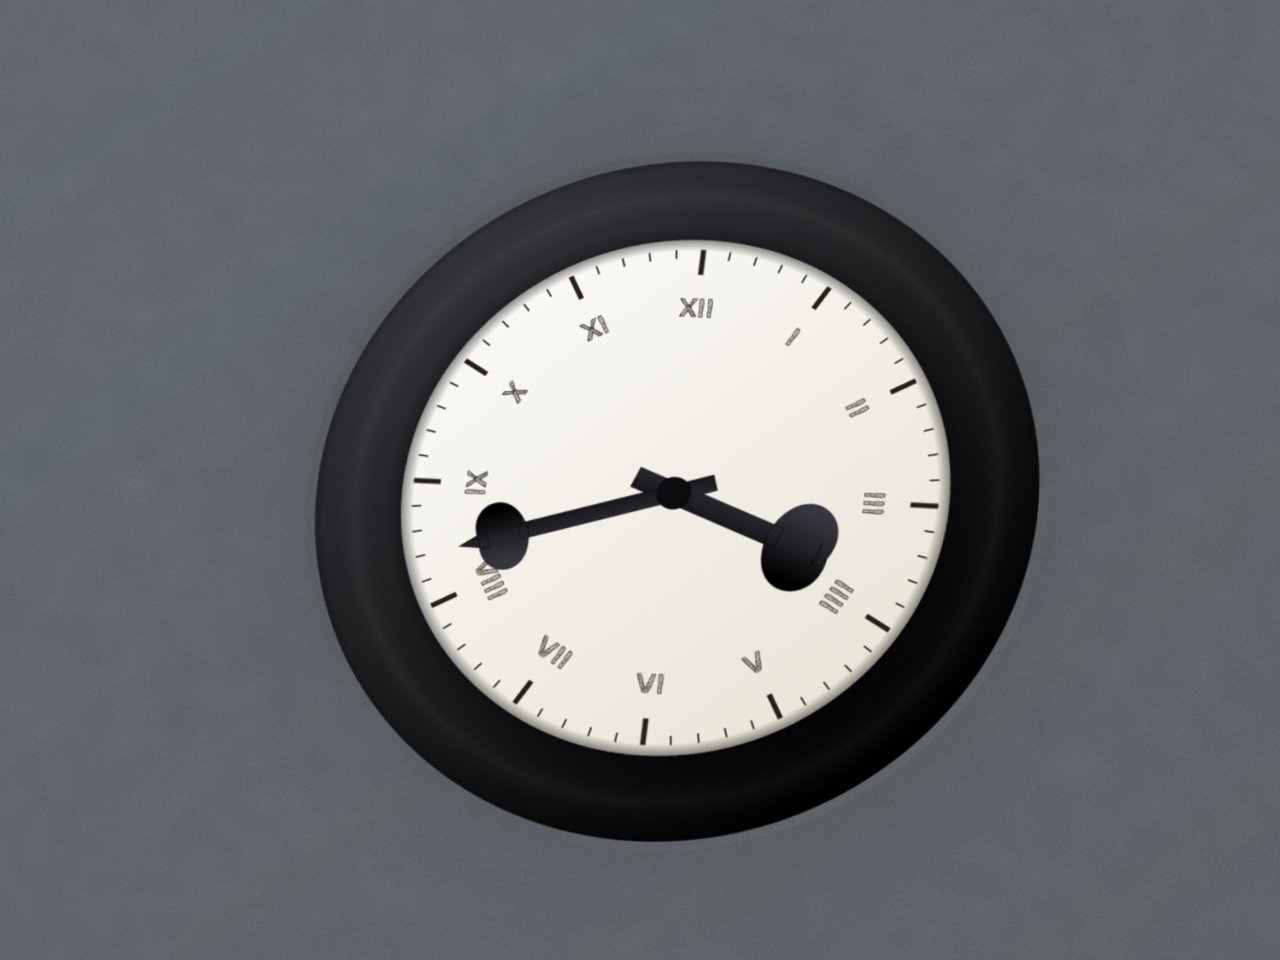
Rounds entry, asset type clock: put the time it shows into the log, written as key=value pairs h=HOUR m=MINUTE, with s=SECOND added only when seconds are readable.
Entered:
h=3 m=42
